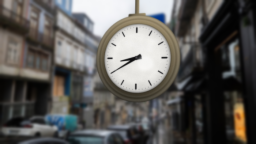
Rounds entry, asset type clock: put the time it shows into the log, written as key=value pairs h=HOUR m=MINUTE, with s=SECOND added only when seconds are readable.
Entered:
h=8 m=40
